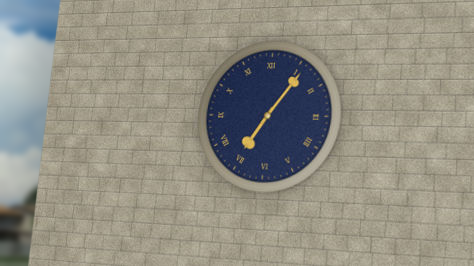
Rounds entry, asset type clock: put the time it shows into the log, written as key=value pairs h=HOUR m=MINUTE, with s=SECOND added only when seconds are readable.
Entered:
h=7 m=6
